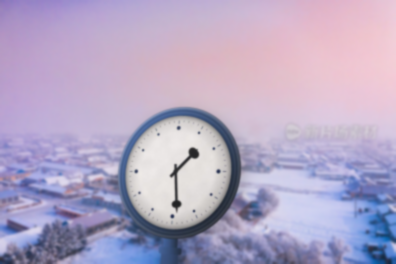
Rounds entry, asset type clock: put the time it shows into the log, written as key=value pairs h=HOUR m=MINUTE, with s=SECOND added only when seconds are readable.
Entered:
h=1 m=29
